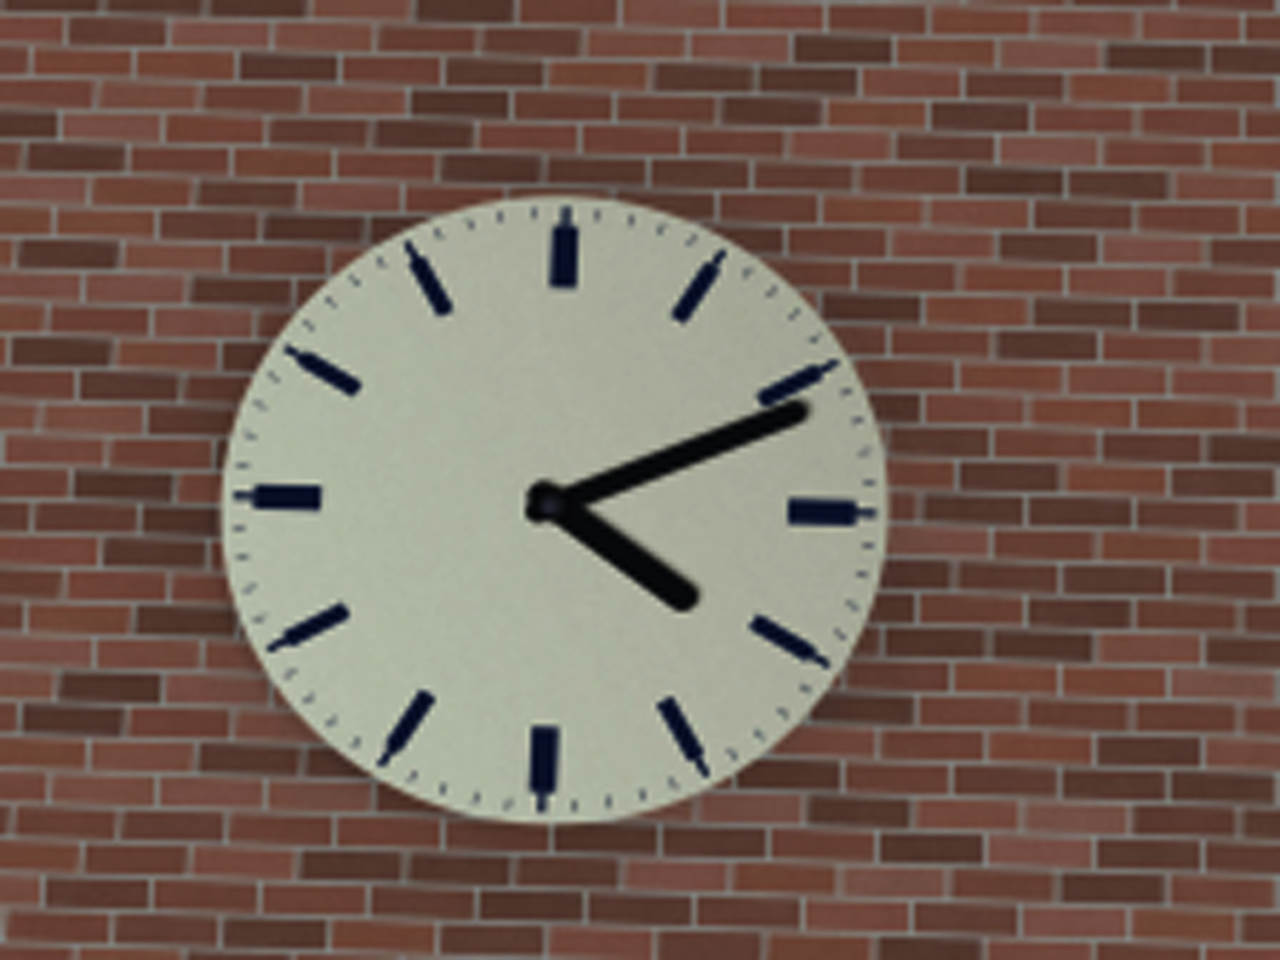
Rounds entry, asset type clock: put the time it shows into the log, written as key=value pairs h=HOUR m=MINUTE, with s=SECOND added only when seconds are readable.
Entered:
h=4 m=11
